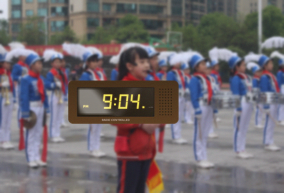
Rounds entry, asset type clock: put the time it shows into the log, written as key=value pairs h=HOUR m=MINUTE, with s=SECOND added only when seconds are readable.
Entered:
h=9 m=4
